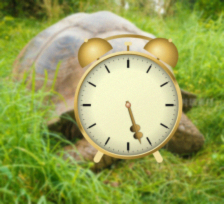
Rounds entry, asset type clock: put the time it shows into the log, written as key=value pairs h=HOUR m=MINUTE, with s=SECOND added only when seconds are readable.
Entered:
h=5 m=27
